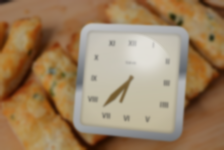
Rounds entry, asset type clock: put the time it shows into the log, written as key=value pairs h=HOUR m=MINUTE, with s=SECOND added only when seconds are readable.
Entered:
h=6 m=37
